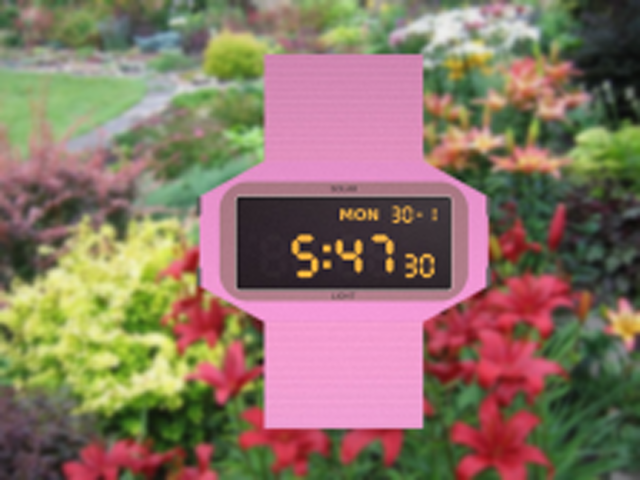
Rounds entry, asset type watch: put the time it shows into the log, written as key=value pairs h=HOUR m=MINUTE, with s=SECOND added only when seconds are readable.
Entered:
h=5 m=47 s=30
